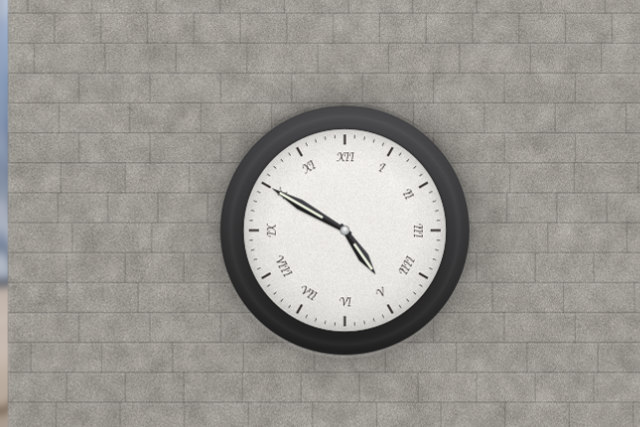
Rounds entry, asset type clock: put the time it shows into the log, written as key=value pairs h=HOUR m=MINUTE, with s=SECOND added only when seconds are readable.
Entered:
h=4 m=50
